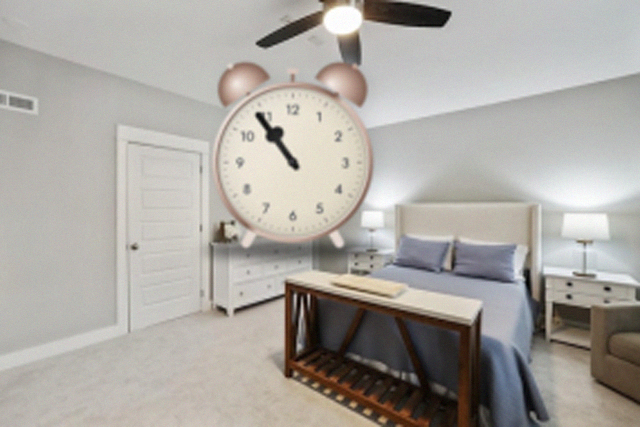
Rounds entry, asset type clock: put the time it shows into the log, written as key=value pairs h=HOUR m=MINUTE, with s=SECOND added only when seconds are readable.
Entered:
h=10 m=54
